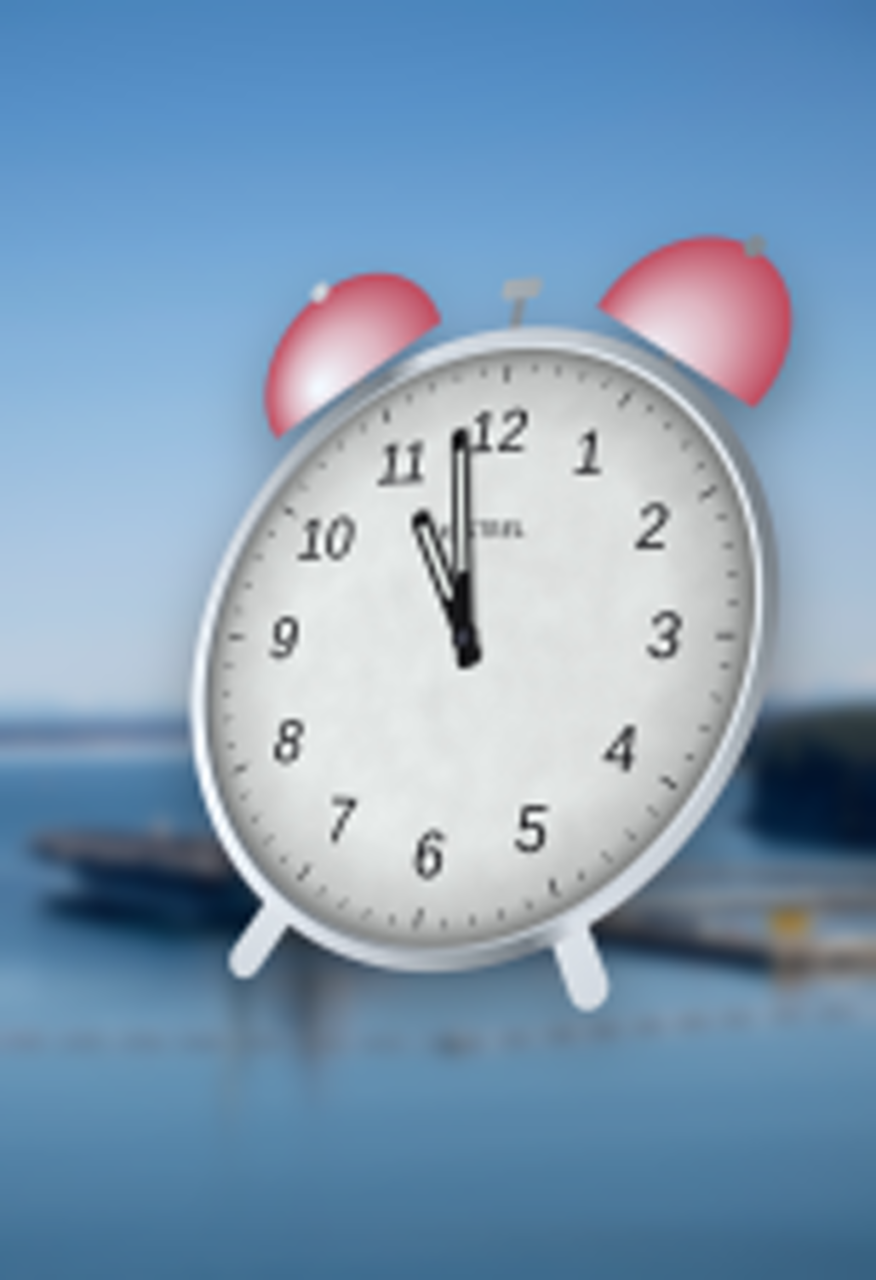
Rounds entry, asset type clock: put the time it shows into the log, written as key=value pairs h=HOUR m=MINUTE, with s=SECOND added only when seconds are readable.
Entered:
h=10 m=58
